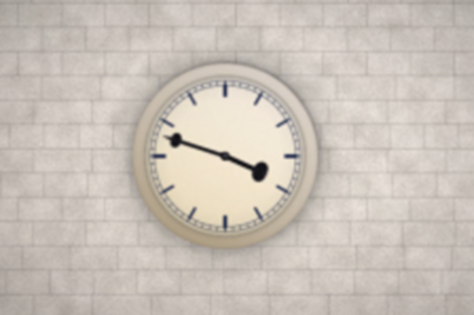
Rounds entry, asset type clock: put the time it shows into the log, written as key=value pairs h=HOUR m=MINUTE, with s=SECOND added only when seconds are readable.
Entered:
h=3 m=48
